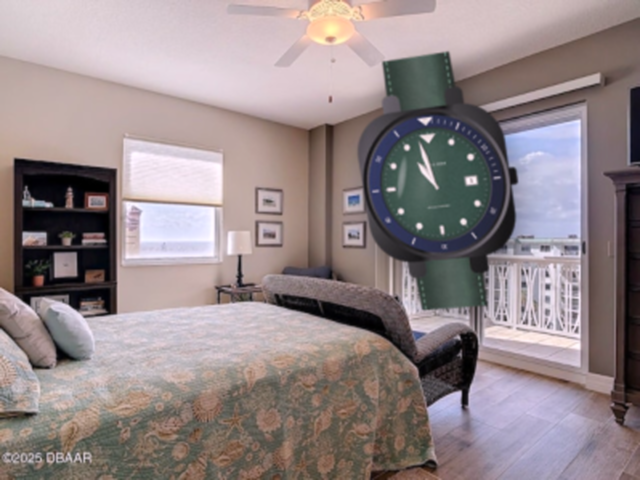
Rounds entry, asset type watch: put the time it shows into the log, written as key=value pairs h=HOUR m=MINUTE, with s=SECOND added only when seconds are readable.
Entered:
h=10 m=58
